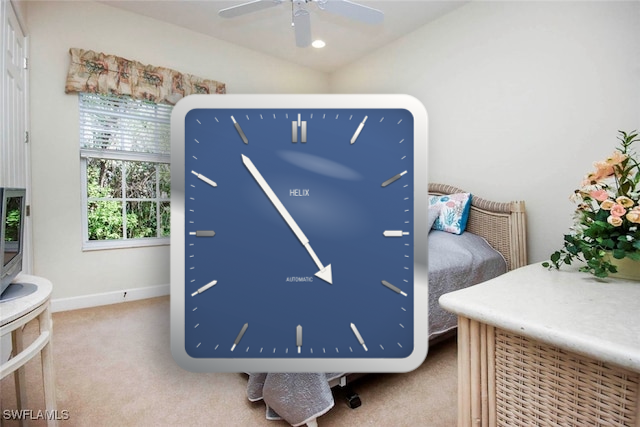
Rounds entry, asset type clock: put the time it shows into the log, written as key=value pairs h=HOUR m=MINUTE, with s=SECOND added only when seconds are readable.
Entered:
h=4 m=54
